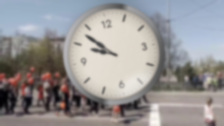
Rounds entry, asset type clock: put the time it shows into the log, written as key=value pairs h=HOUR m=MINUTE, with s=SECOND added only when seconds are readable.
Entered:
h=9 m=53
